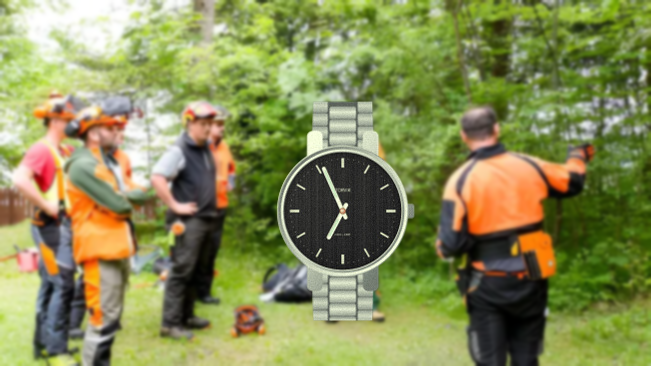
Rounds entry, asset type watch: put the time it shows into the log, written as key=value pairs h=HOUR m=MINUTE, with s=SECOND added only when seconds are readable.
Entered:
h=6 m=56
